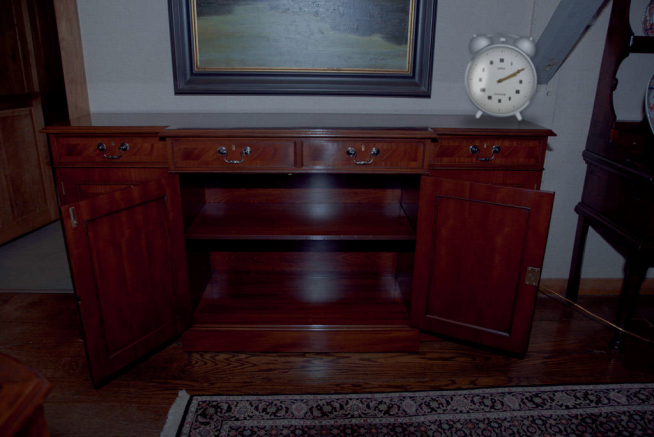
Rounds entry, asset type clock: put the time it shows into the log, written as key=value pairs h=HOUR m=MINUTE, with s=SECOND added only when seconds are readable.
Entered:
h=2 m=10
